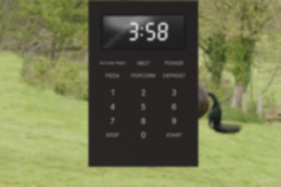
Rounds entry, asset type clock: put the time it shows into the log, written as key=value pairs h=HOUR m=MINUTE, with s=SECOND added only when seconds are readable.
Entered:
h=3 m=58
